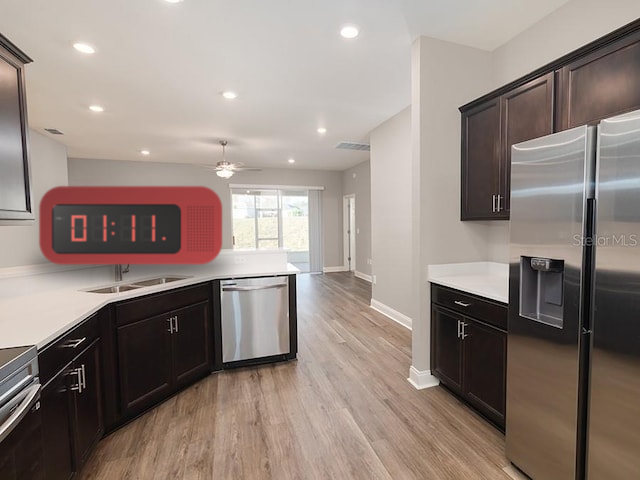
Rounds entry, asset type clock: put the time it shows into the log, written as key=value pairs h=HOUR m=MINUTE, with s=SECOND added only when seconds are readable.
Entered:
h=1 m=11
